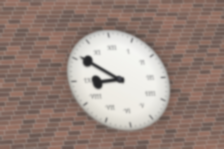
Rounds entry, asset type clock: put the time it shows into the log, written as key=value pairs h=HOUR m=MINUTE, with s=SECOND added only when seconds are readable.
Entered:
h=8 m=51
